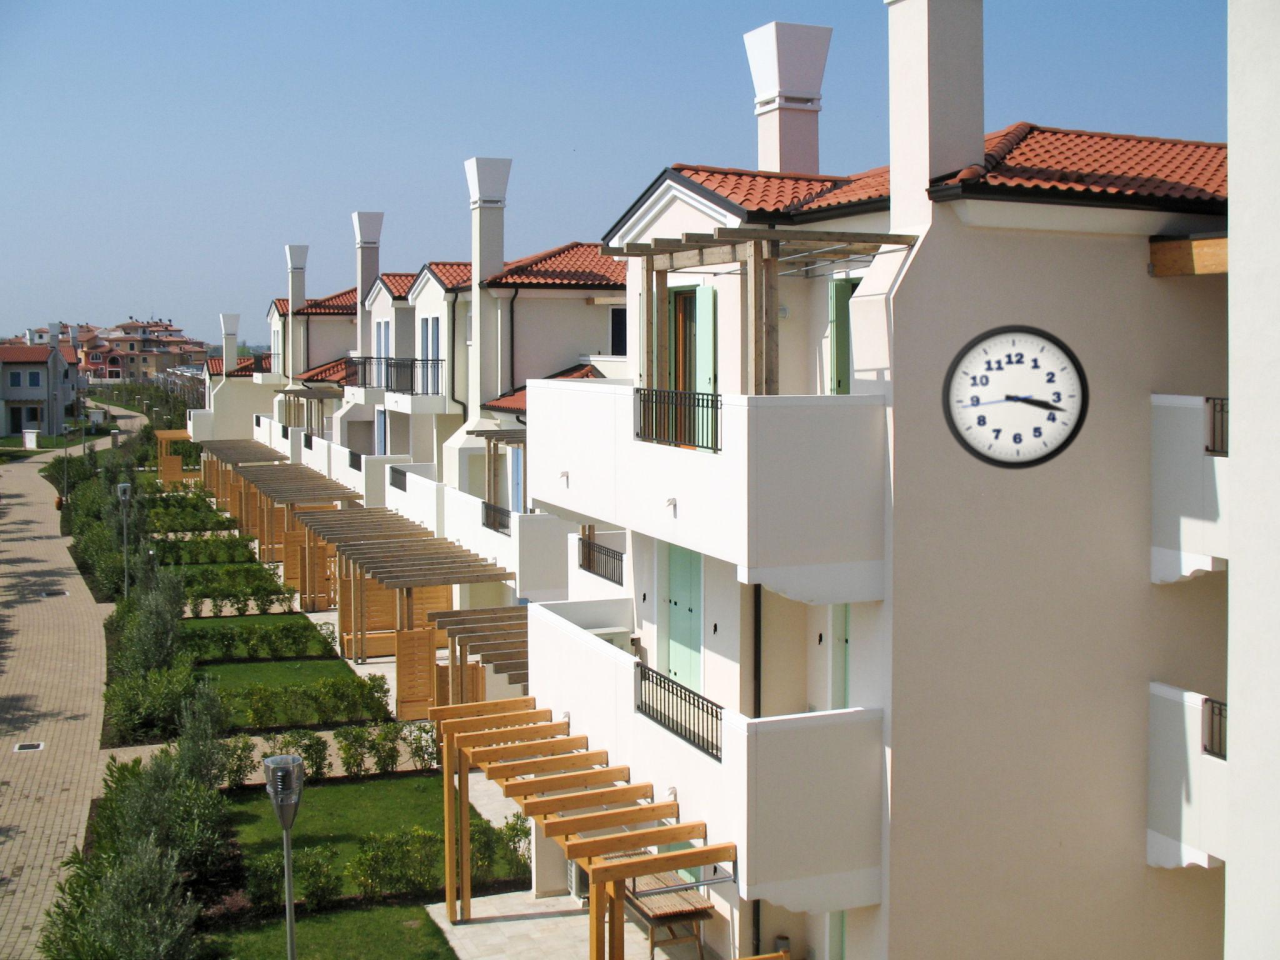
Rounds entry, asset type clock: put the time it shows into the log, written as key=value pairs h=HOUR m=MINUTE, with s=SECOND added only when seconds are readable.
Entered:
h=3 m=17 s=44
